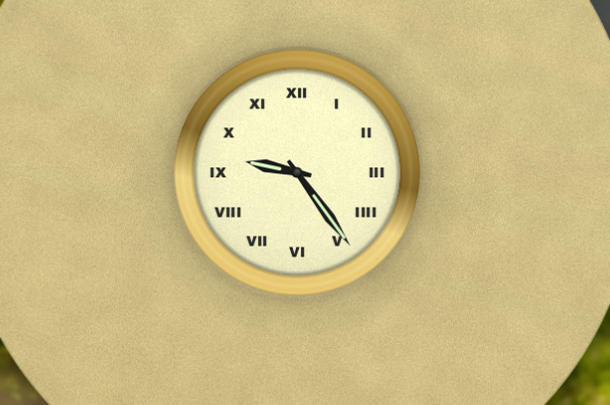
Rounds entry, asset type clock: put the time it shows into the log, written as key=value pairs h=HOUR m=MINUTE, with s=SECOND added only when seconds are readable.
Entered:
h=9 m=24
